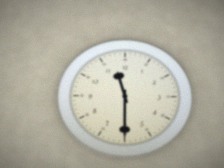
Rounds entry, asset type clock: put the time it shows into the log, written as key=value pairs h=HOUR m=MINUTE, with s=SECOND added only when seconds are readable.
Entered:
h=11 m=30
